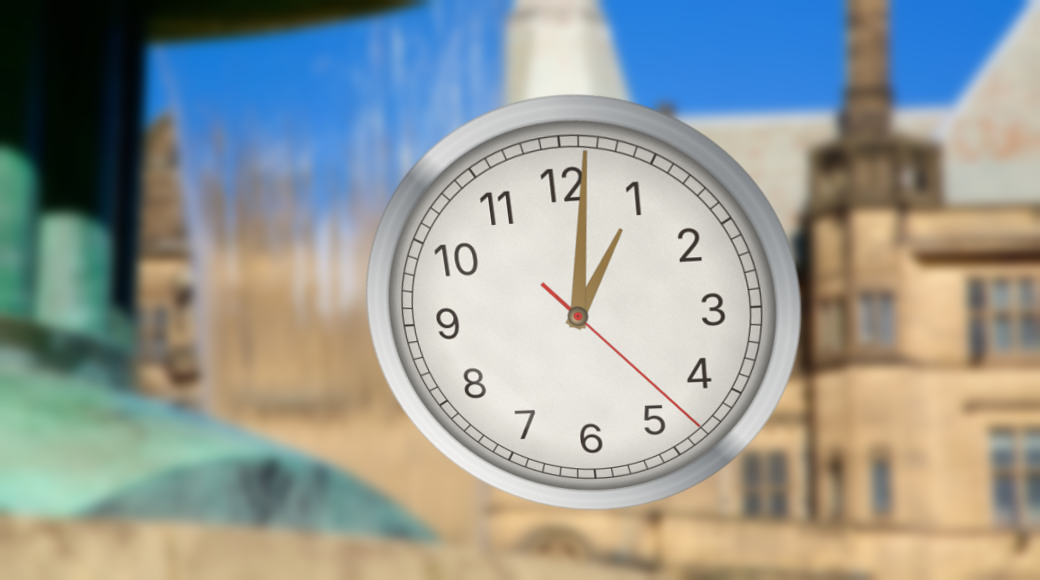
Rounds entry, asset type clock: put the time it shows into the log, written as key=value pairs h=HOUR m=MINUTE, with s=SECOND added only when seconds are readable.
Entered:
h=1 m=1 s=23
